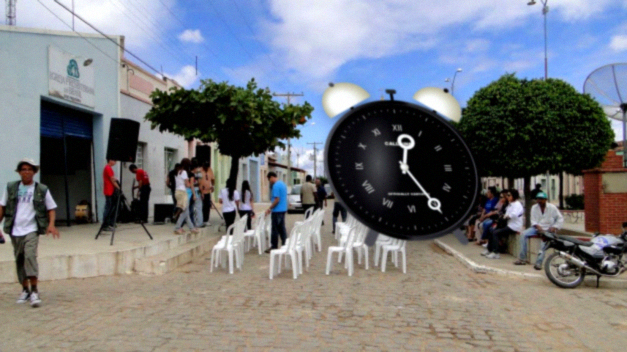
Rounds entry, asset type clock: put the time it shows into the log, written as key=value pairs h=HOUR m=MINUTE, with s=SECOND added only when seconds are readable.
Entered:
h=12 m=25
